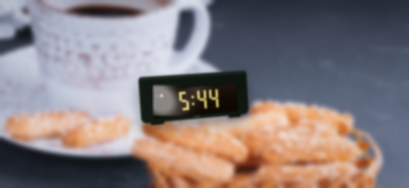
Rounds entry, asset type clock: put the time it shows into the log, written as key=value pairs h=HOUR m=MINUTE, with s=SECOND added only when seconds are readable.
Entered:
h=5 m=44
